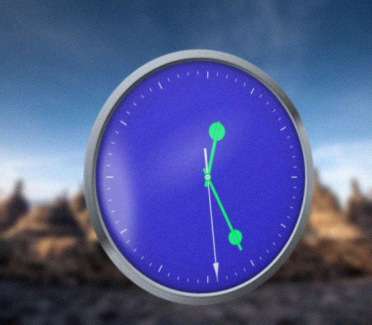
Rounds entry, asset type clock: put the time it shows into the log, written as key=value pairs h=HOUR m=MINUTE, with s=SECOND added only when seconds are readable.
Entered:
h=12 m=25 s=29
